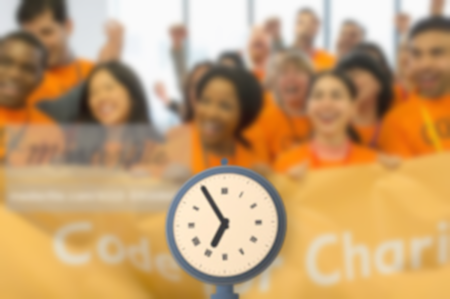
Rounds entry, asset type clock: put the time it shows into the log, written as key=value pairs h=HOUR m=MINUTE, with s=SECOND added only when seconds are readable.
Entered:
h=6 m=55
